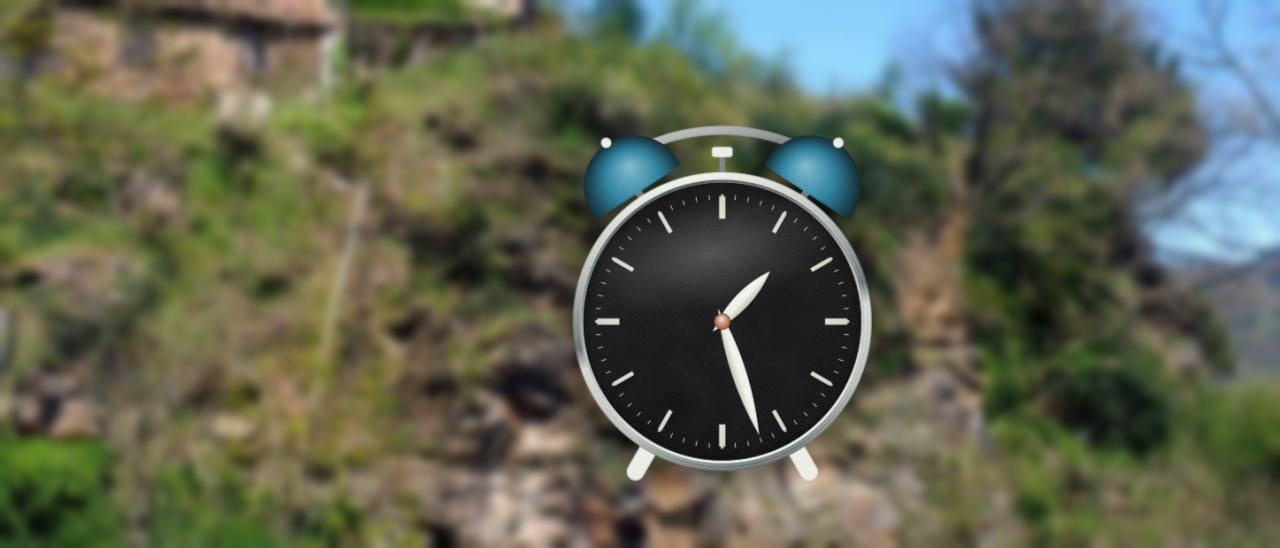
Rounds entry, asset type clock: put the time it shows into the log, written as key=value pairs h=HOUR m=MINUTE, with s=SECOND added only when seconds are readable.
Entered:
h=1 m=27
